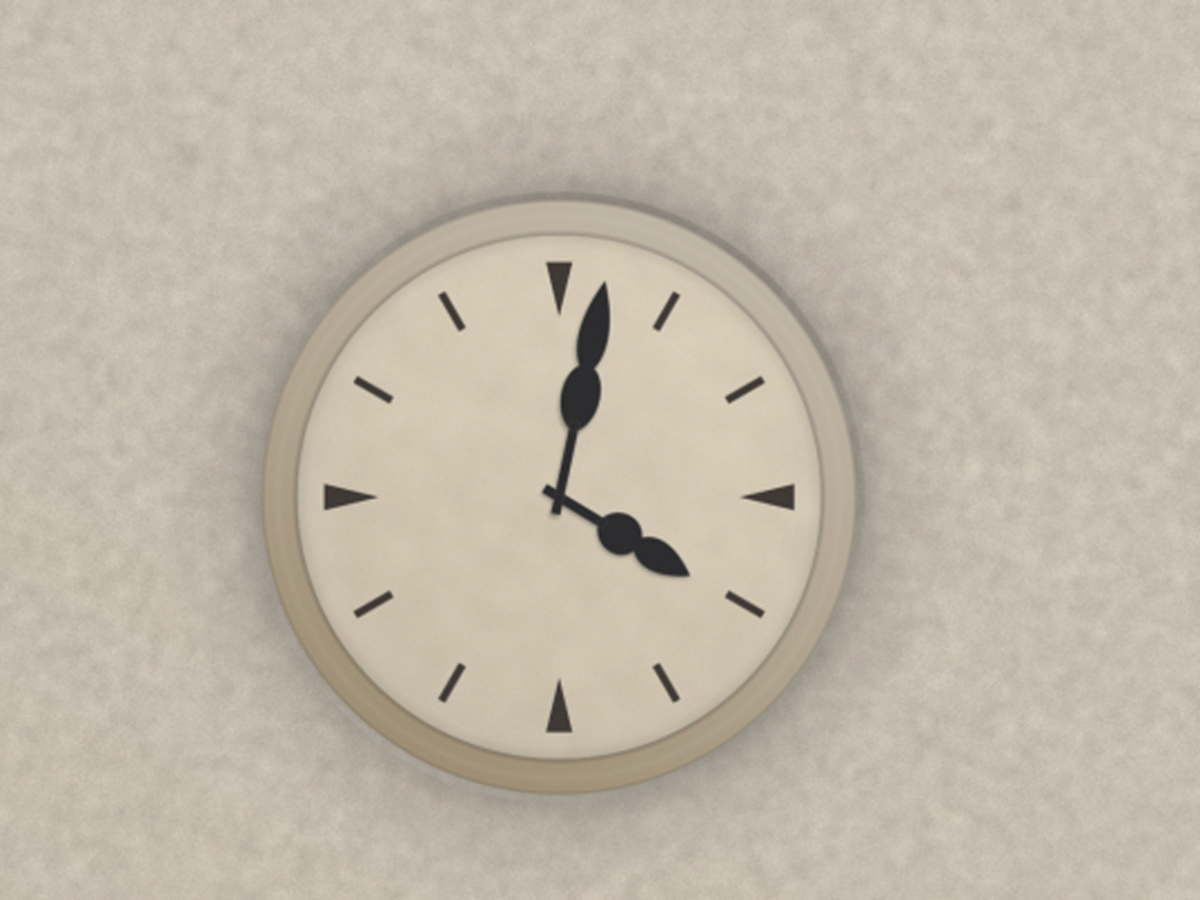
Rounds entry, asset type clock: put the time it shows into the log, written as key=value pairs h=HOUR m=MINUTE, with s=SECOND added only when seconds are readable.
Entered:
h=4 m=2
